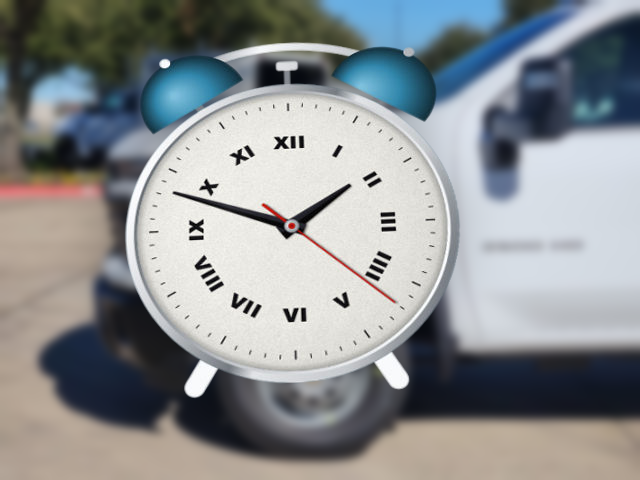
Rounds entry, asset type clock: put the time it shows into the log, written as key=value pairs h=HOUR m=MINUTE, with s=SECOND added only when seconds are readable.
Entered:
h=1 m=48 s=22
